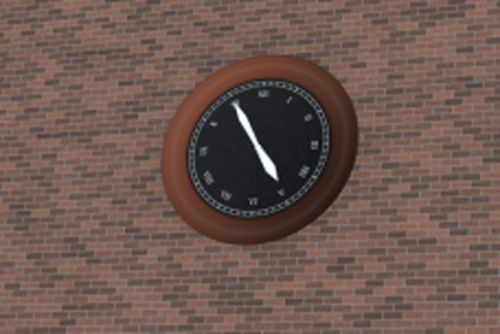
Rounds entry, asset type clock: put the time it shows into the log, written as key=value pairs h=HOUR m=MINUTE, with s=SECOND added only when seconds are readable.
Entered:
h=4 m=55
